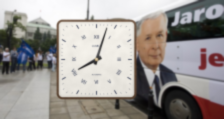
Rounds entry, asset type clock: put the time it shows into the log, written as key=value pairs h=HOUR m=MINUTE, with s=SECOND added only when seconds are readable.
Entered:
h=8 m=3
